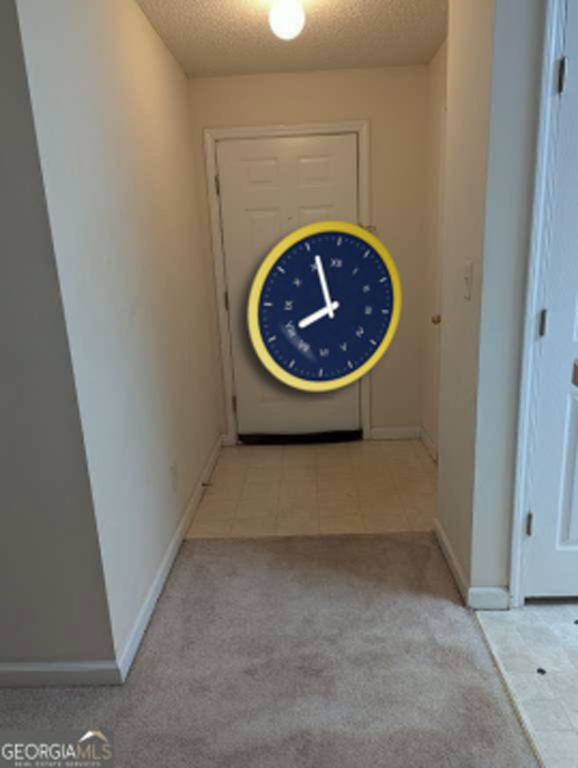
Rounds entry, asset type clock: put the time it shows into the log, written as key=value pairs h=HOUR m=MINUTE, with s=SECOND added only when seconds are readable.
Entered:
h=7 m=56
